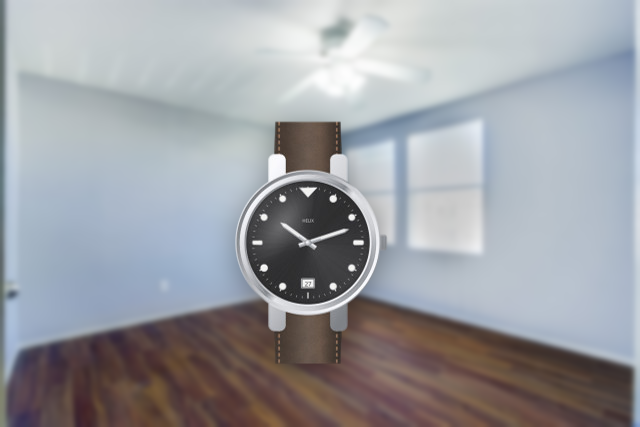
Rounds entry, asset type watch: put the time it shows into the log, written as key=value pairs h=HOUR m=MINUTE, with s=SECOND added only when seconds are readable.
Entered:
h=10 m=12
